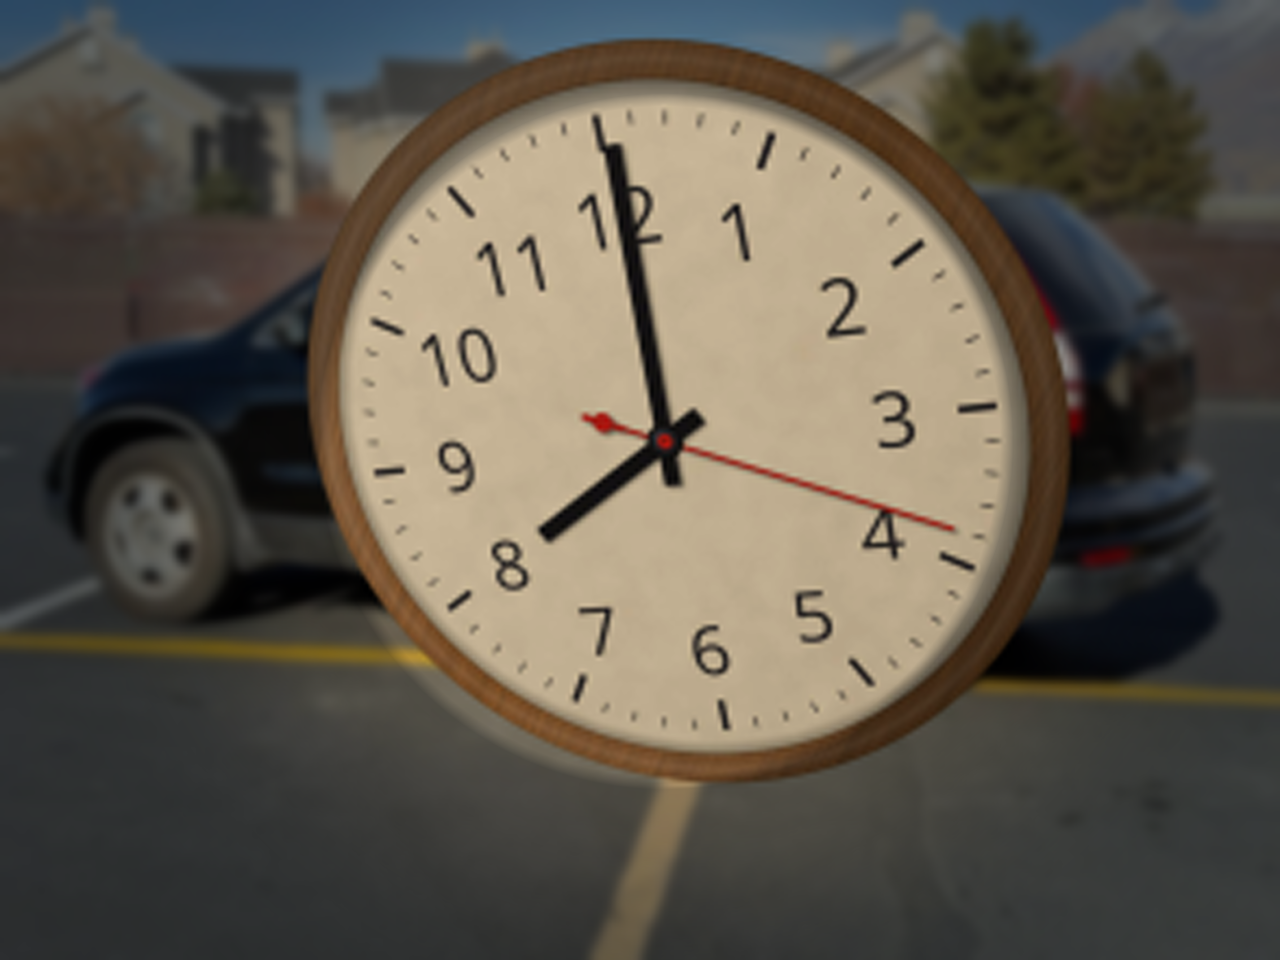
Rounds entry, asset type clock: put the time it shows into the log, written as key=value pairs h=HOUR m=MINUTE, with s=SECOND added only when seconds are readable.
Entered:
h=8 m=0 s=19
